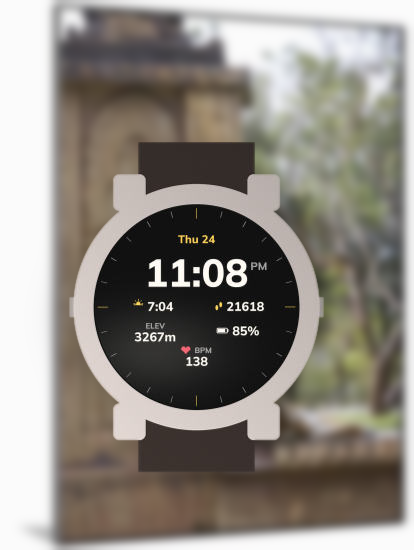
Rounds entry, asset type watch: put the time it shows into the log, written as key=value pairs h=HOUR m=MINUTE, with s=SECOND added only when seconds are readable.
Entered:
h=11 m=8
